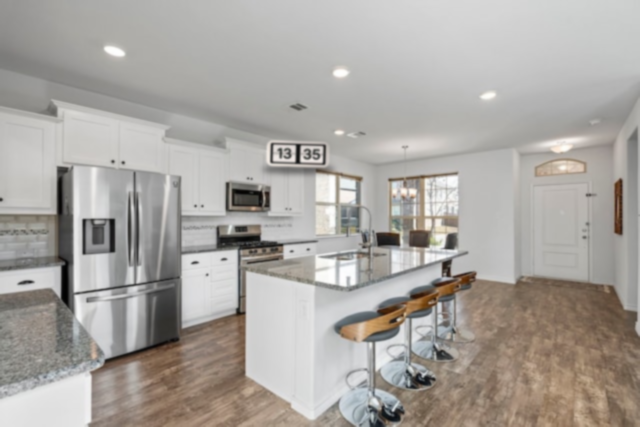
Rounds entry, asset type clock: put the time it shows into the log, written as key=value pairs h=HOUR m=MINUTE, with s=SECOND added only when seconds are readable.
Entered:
h=13 m=35
